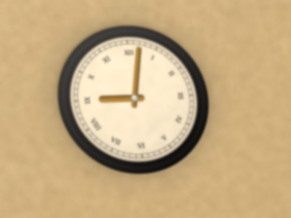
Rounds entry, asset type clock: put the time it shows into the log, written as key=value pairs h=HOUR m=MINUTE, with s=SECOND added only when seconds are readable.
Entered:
h=9 m=2
